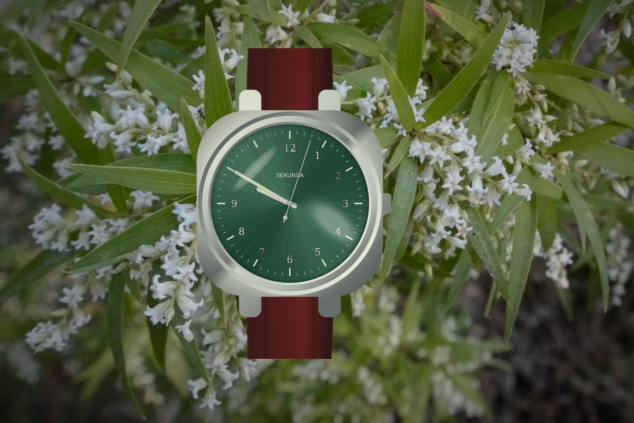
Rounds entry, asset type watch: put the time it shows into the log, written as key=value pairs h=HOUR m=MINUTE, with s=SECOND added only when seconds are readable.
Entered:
h=9 m=50 s=3
